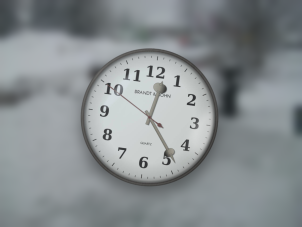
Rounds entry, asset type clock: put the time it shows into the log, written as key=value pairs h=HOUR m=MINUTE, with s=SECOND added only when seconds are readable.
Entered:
h=12 m=23 s=50
